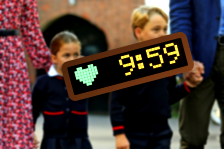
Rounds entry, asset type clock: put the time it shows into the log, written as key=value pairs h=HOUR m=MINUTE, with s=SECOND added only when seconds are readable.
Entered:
h=9 m=59
